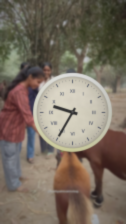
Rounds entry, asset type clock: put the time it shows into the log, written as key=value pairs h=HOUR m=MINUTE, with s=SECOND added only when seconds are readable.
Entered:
h=9 m=35
